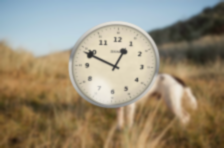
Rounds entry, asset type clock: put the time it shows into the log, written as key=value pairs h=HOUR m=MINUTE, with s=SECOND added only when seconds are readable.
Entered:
h=12 m=49
